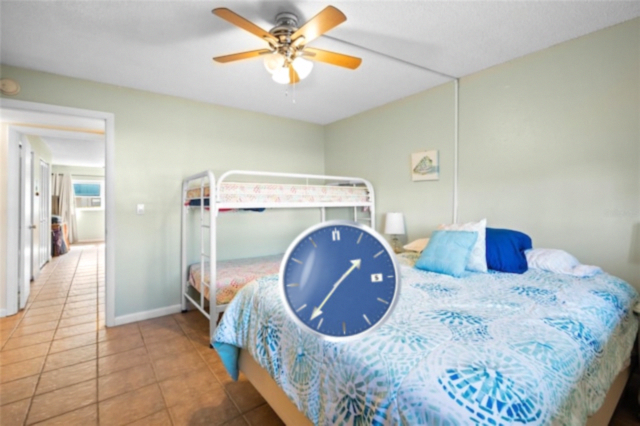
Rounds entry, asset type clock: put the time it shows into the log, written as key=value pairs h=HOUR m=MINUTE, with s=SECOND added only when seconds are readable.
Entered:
h=1 m=37
